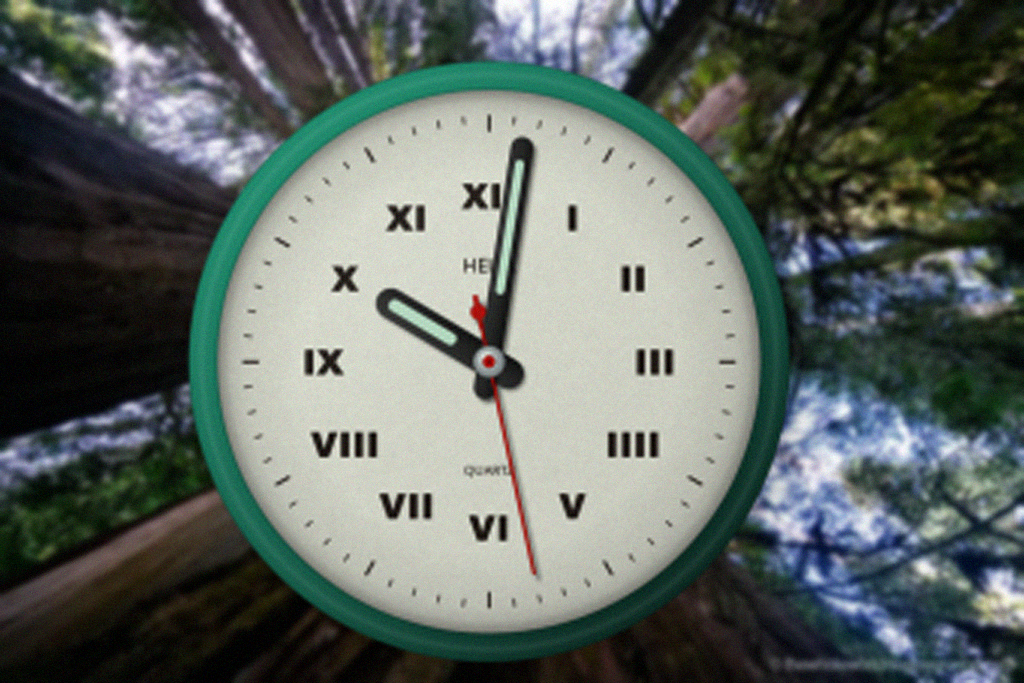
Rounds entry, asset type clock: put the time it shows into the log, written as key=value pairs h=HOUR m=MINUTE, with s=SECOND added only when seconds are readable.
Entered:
h=10 m=1 s=28
